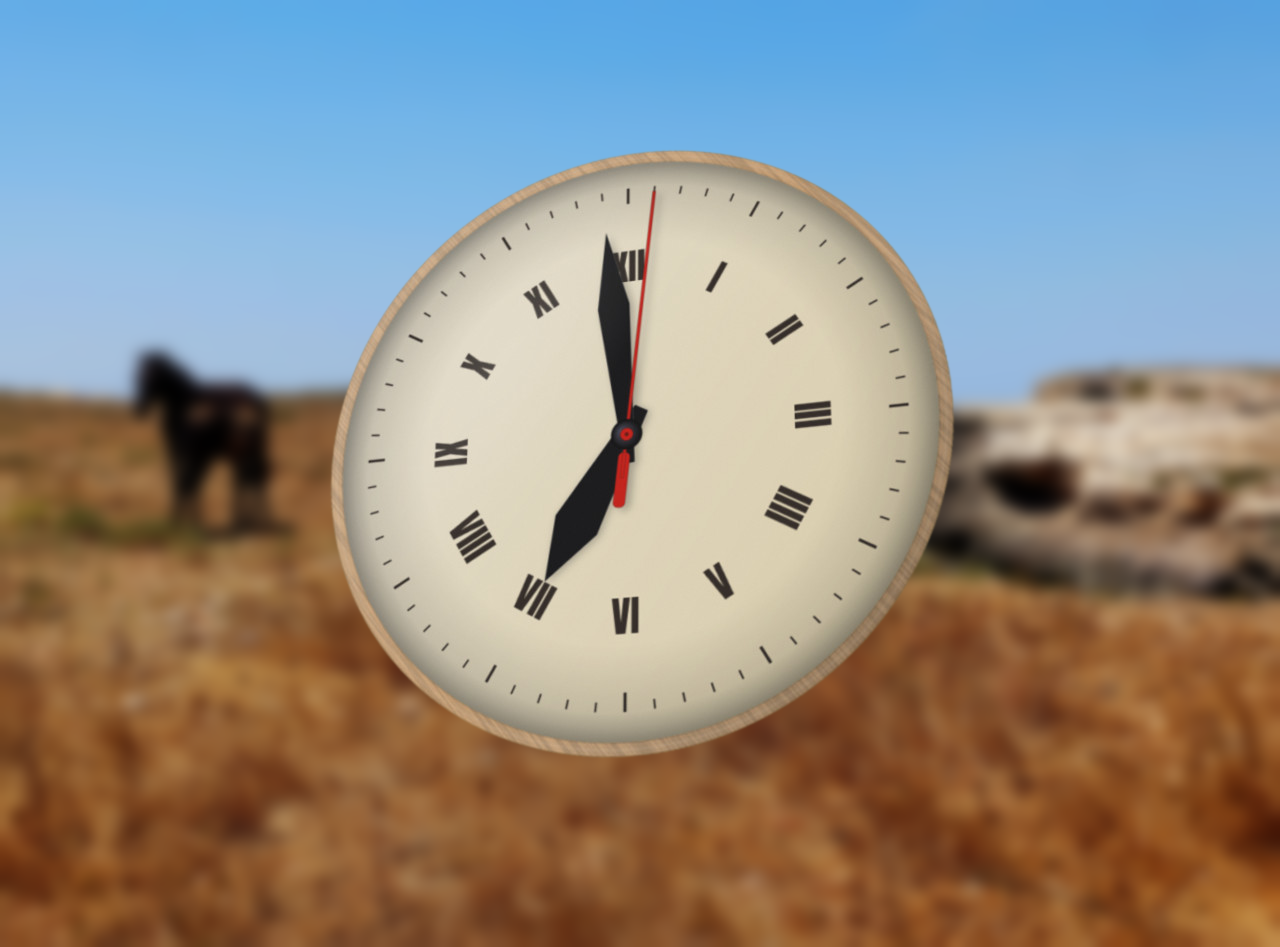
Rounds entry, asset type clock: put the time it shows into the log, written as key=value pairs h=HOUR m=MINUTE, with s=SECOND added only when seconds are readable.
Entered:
h=6 m=59 s=1
